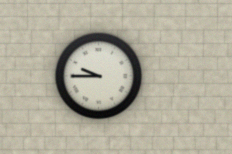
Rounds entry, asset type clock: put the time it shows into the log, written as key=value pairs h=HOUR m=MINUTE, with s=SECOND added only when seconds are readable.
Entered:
h=9 m=45
